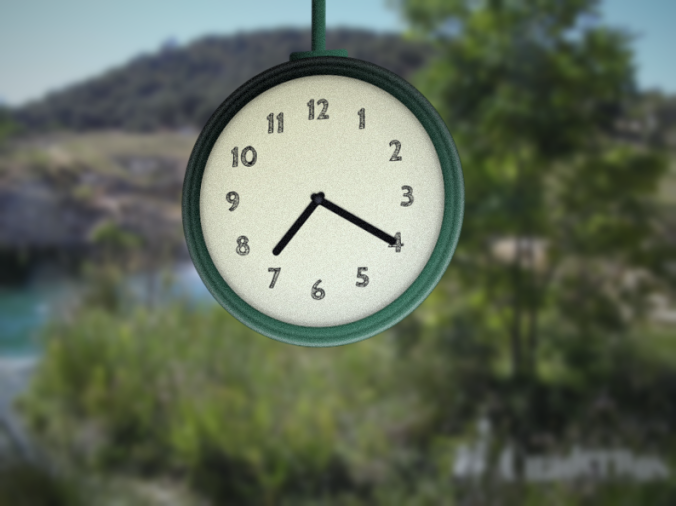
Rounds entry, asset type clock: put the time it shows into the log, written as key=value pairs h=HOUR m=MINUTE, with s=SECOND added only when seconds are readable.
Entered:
h=7 m=20
